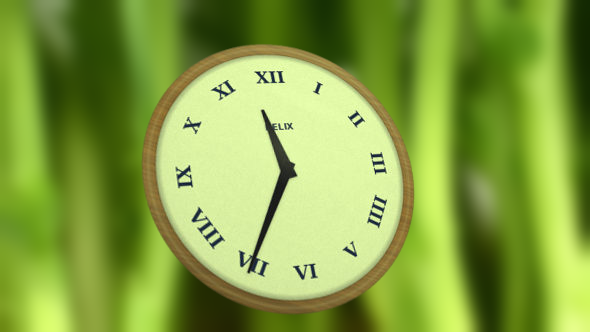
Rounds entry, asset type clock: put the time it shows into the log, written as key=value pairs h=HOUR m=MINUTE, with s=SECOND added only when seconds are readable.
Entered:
h=11 m=35
